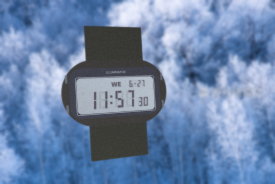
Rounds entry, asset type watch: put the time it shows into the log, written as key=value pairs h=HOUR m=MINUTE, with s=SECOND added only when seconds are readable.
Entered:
h=11 m=57 s=30
